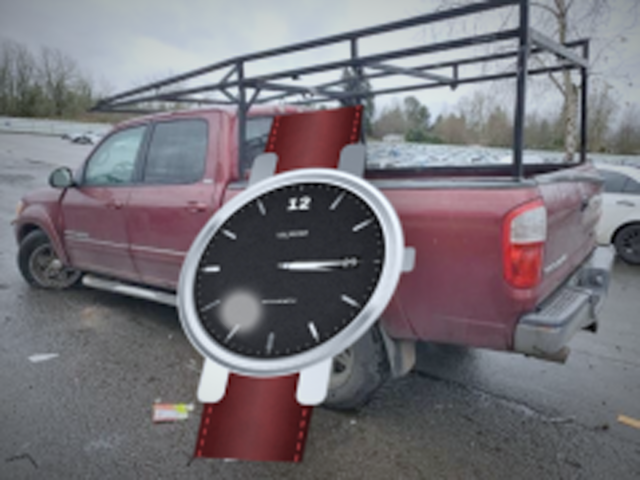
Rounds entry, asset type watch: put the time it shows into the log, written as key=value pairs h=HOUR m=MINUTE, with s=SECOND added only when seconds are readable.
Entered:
h=3 m=15
